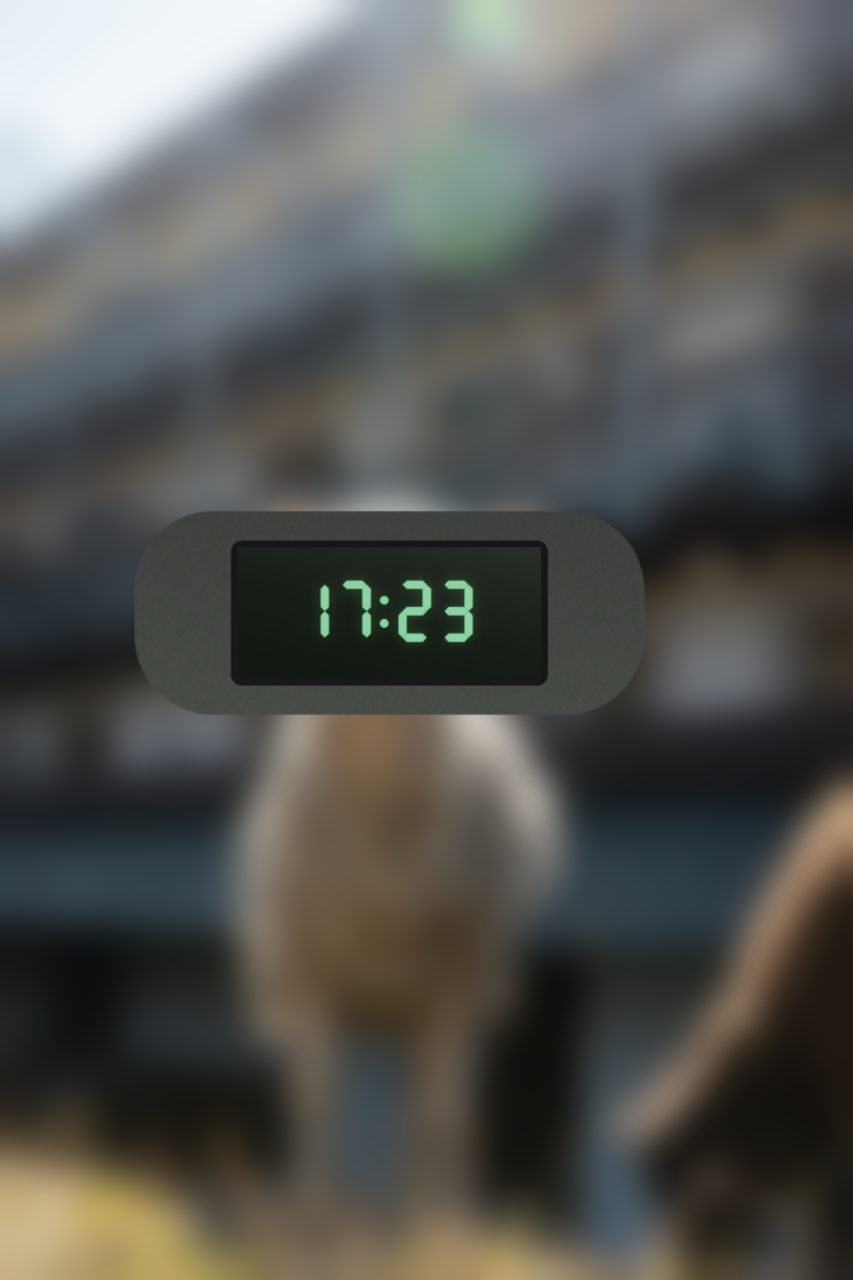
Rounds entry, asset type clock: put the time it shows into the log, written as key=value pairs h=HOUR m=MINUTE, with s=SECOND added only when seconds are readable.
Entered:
h=17 m=23
